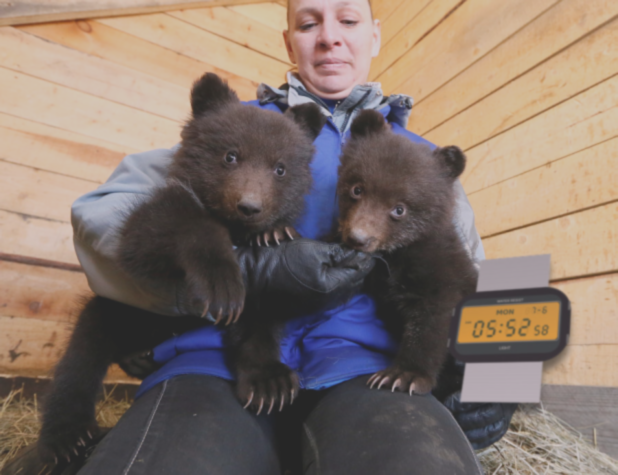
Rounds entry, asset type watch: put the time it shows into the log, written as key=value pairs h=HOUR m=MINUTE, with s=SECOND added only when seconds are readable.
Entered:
h=5 m=52
